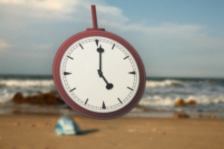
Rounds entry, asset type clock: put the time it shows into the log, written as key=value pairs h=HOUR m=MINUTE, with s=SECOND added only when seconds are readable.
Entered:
h=5 m=1
